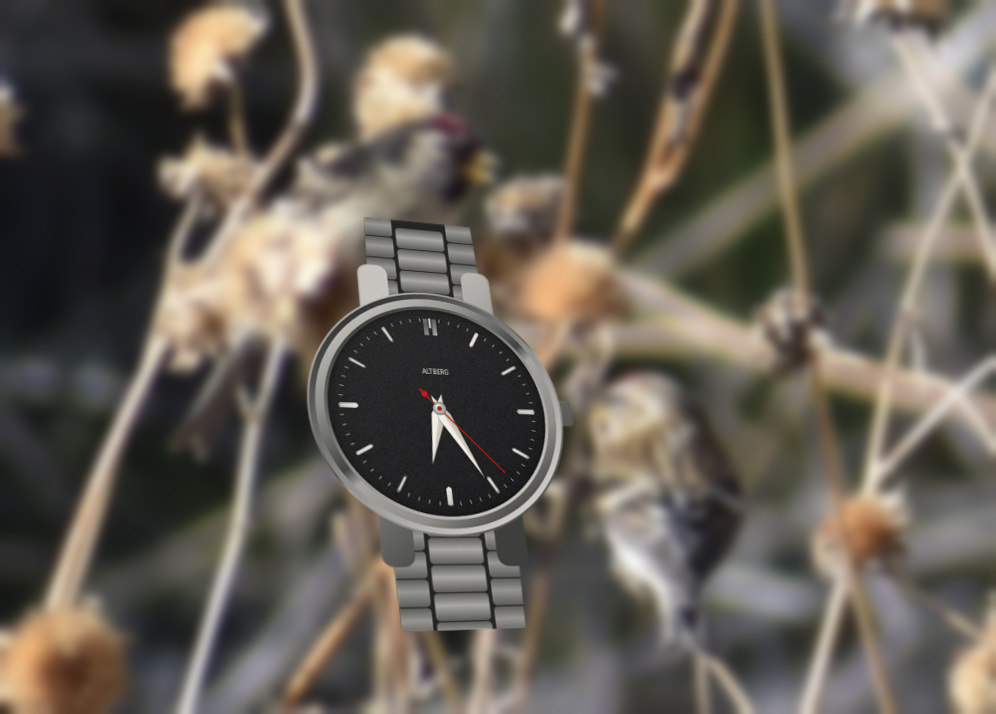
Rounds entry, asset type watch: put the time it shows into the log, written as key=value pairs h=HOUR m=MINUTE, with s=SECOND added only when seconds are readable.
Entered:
h=6 m=25 s=23
